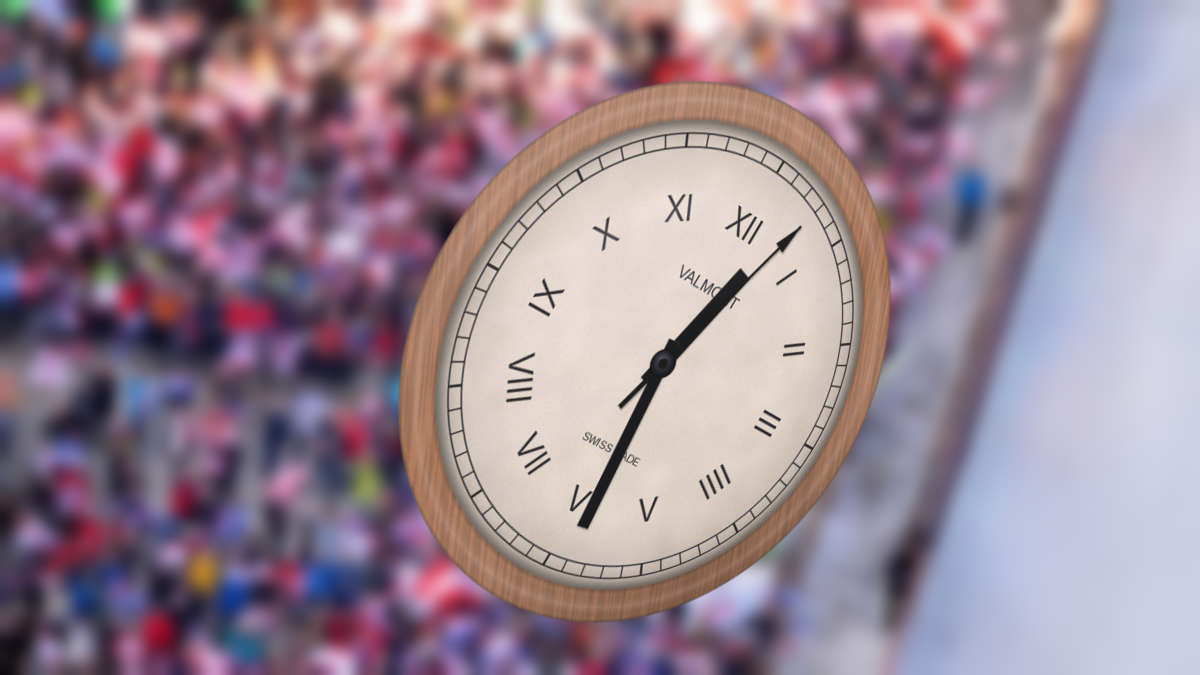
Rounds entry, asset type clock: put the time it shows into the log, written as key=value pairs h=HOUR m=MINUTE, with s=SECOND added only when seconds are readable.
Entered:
h=12 m=29 s=3
